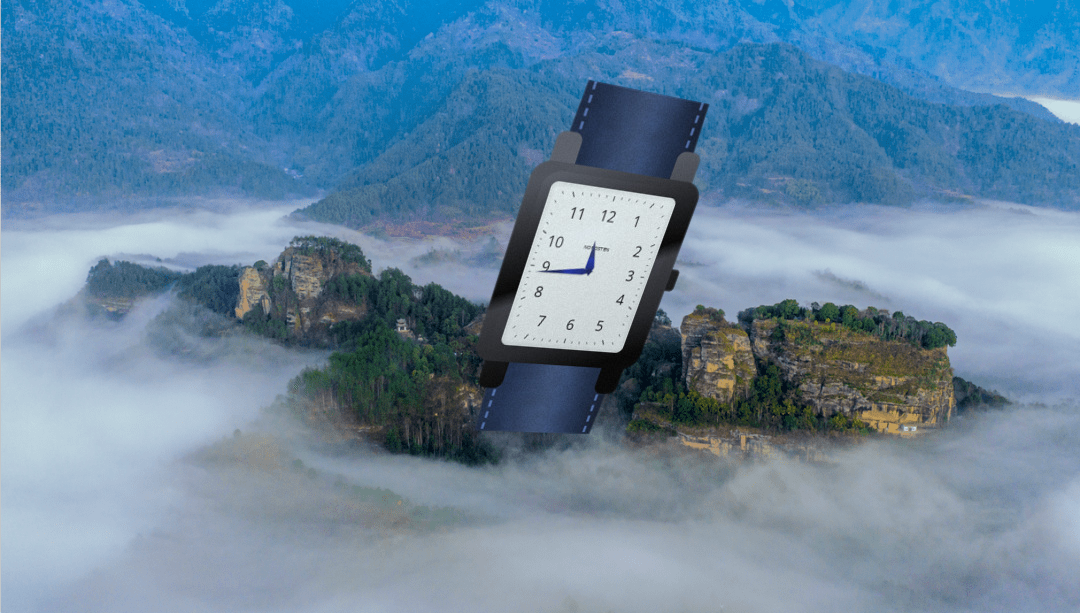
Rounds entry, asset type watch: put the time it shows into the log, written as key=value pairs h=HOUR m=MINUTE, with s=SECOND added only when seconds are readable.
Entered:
h=11 m=44
